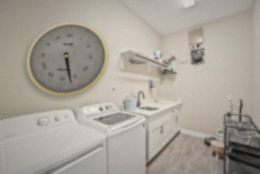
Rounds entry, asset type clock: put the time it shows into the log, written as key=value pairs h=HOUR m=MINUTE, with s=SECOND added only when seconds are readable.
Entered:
h=5 m=27
